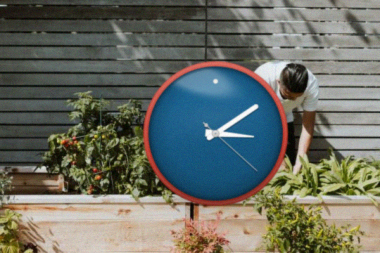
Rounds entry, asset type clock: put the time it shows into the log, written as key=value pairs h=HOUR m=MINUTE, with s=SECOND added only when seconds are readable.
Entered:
h=3 m=9 s=22
